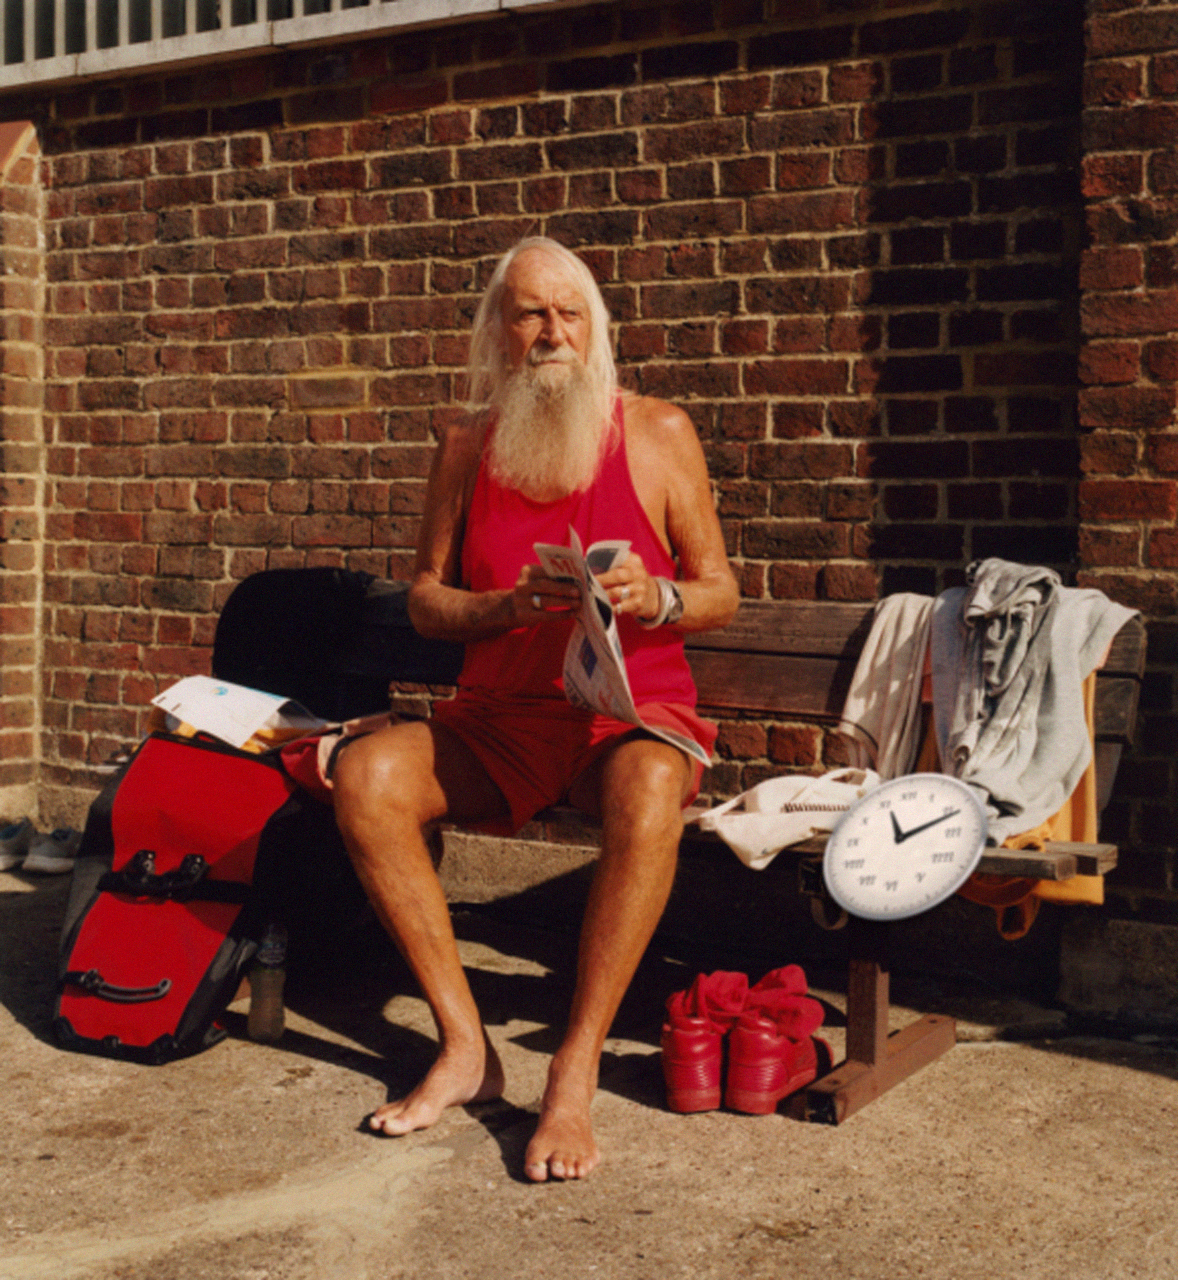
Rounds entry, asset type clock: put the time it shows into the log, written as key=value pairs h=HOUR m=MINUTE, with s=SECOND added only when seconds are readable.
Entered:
h=11 m=11
